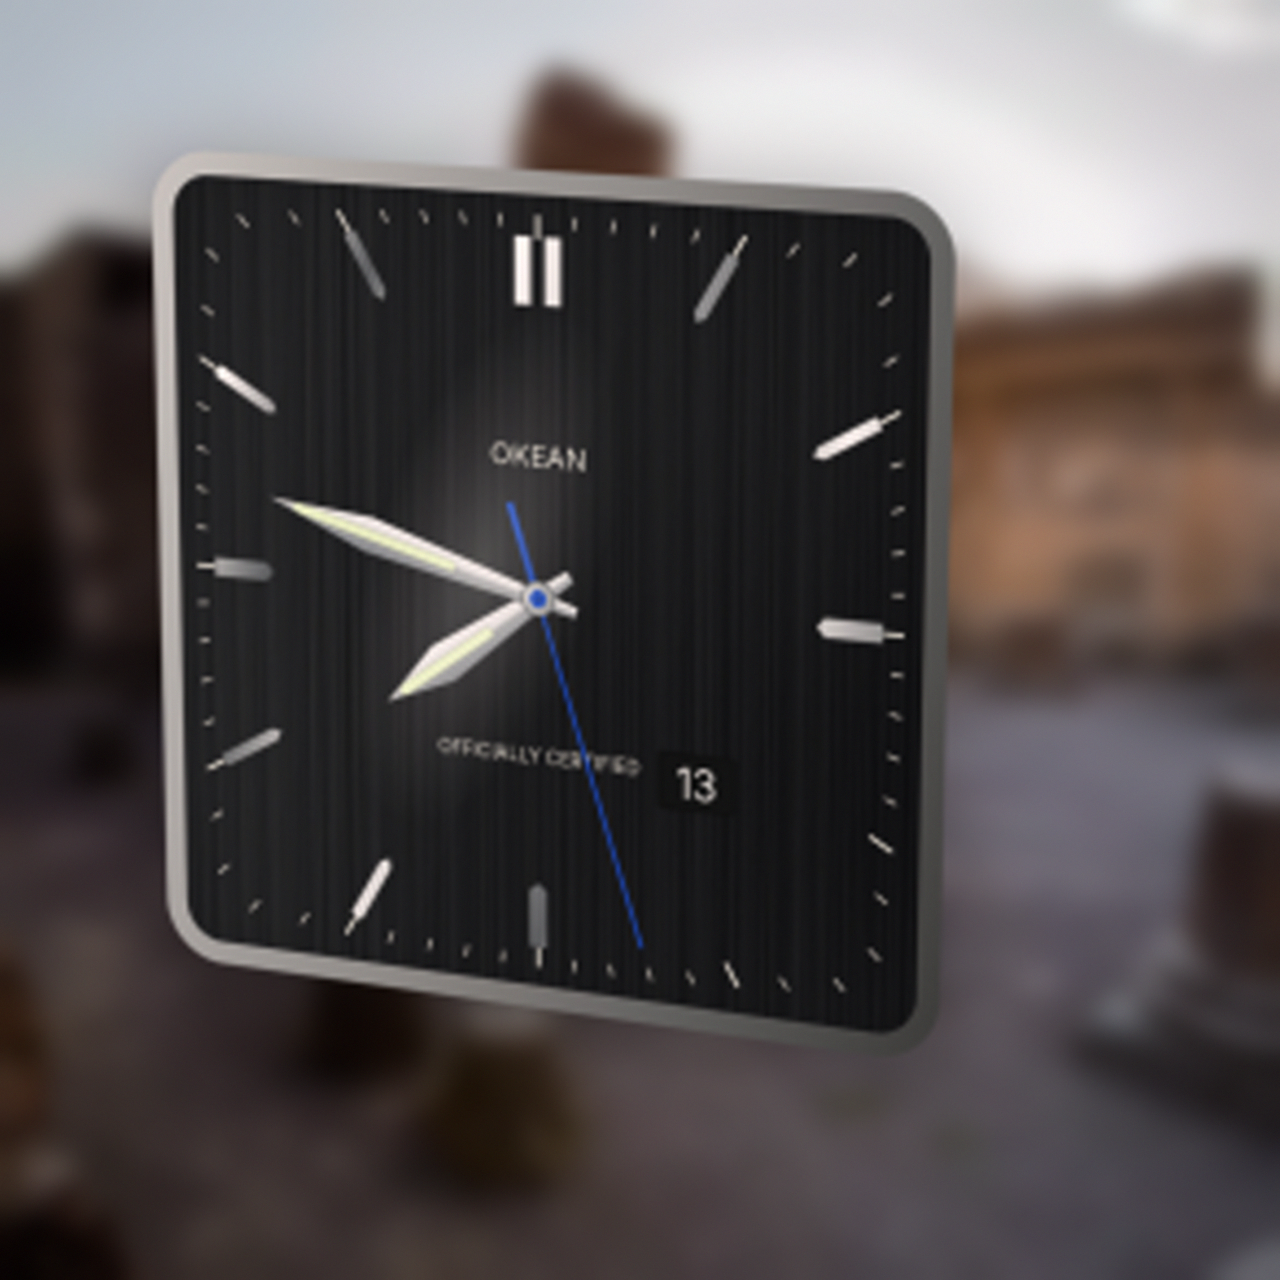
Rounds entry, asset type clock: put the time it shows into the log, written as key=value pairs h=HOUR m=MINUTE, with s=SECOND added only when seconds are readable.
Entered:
h=7 m=47 s=27
